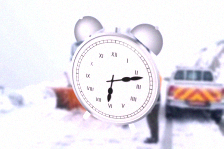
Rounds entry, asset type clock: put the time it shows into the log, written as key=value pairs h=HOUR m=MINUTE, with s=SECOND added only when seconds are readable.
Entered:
h=6 m=12
